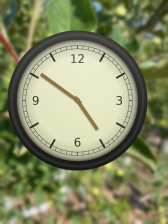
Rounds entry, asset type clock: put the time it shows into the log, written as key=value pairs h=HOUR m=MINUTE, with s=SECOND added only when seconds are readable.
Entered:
h=4 m=51
